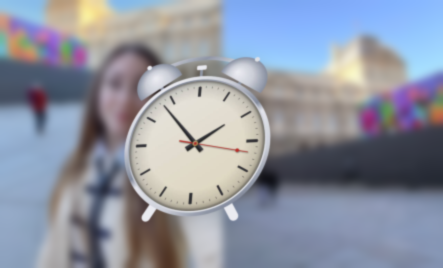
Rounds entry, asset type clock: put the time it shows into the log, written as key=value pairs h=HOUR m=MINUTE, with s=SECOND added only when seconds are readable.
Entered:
h=1 m=53 s=17
